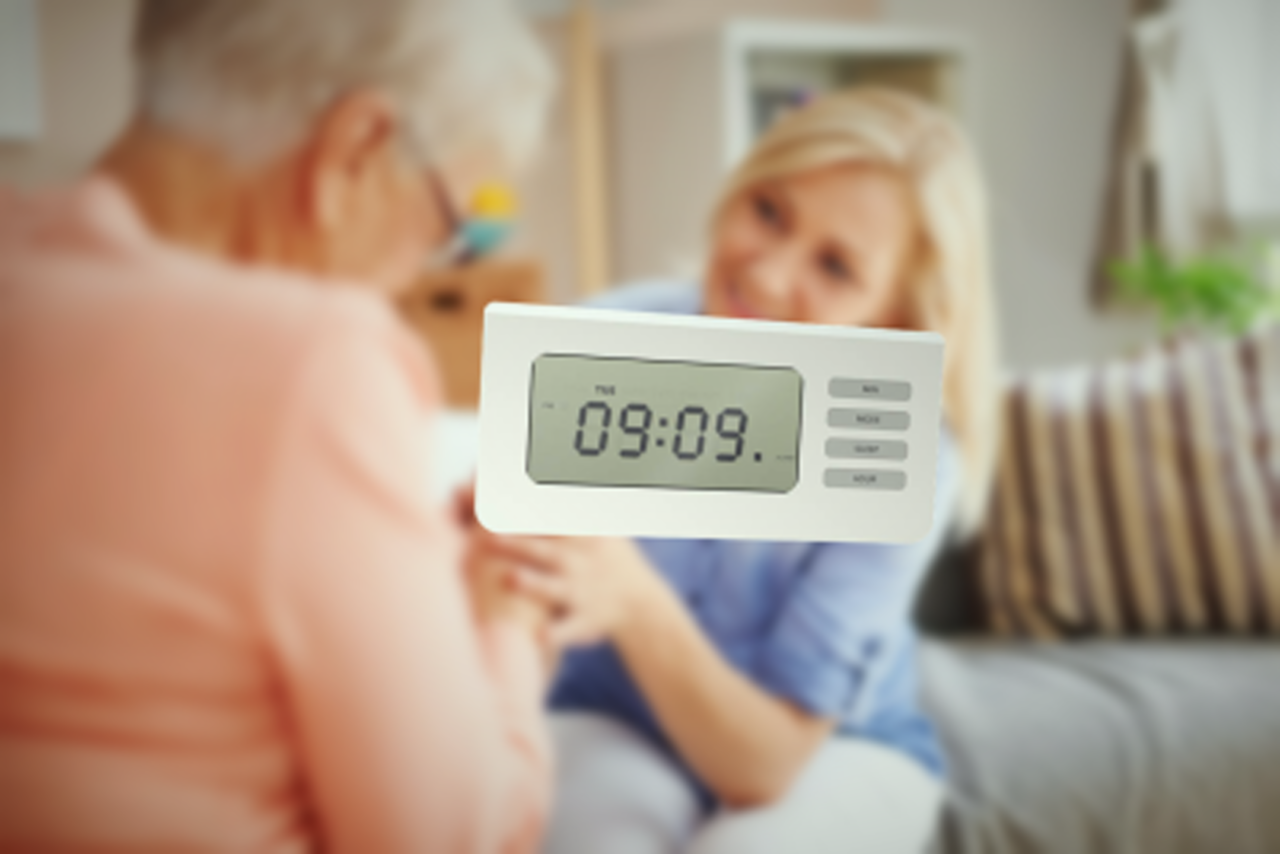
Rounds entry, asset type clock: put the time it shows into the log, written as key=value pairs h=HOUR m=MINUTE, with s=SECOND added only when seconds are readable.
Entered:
h=9 m=9
